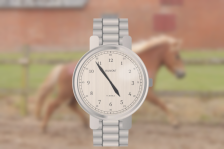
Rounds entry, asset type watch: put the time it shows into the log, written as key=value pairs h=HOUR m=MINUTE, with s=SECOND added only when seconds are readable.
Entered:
h=4 m=54
